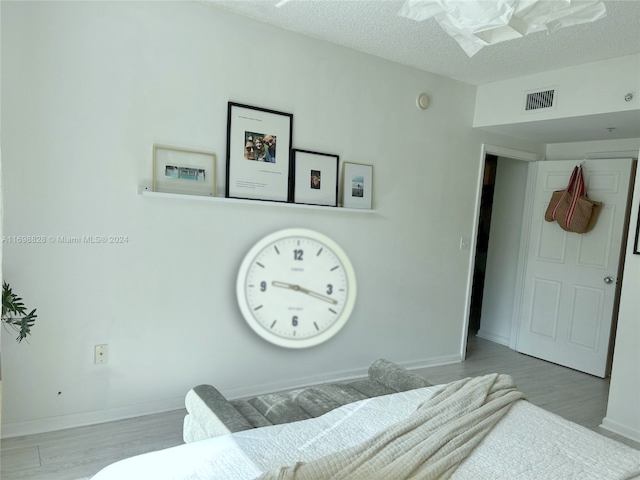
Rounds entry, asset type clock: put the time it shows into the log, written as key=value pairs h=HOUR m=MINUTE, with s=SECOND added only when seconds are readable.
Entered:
h=9 m=18
